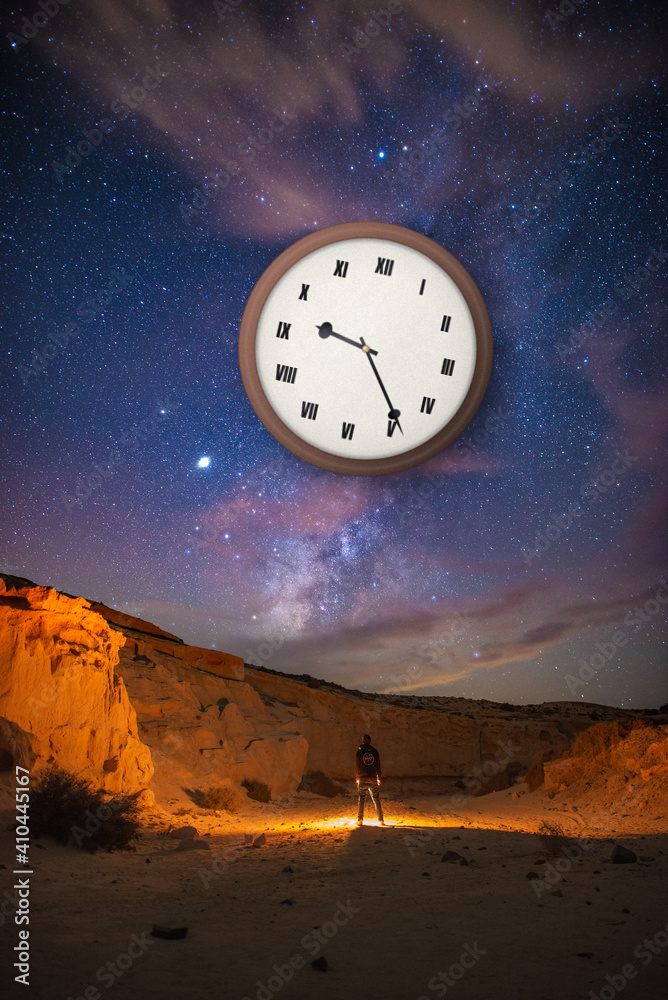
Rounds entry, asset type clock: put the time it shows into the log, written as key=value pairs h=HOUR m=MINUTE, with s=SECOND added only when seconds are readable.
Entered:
h=9 m=24
